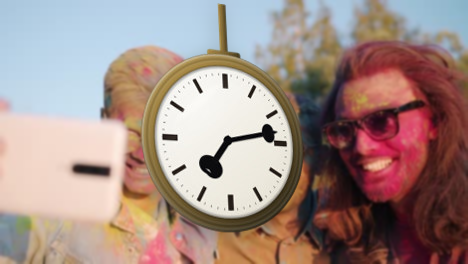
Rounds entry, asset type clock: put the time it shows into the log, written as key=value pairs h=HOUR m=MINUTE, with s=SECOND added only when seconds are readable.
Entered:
h=7 m=13
